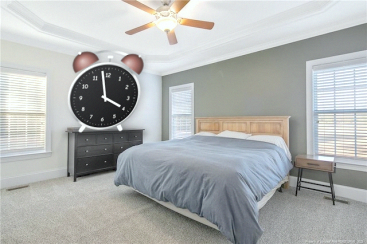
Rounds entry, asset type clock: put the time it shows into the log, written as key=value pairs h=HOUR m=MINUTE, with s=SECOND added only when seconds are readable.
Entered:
h=3 m=58
